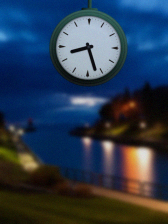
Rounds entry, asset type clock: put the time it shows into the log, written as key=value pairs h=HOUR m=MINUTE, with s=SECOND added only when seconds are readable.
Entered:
h=8 m=27
